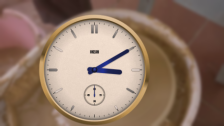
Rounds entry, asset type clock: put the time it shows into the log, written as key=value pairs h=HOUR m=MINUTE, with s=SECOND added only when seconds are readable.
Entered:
h=3 m=10
